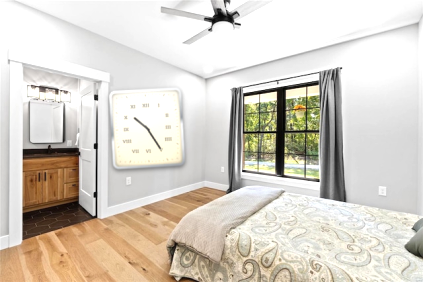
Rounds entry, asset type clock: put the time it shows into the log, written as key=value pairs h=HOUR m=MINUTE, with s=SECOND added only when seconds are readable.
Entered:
h=10 m=25
